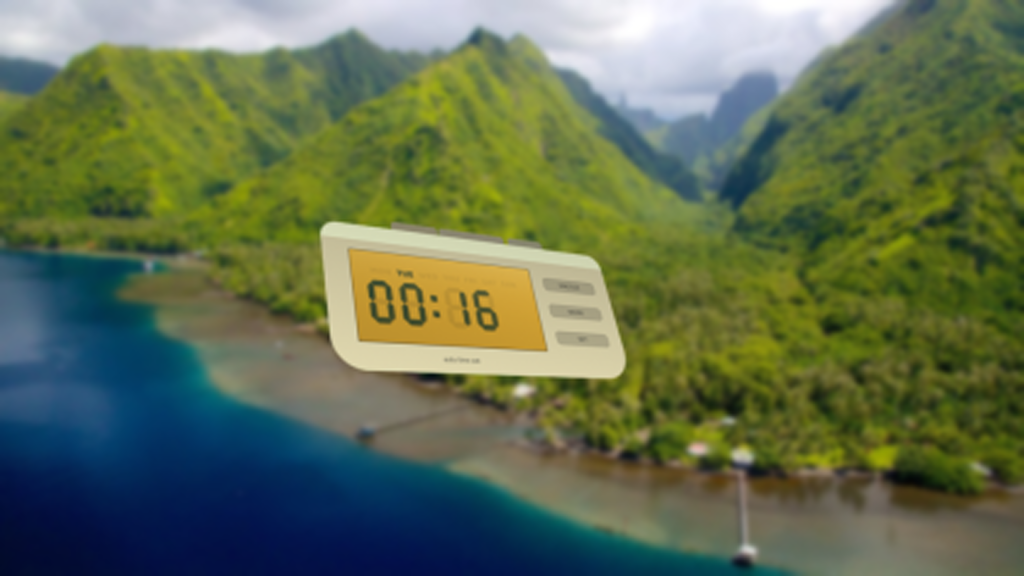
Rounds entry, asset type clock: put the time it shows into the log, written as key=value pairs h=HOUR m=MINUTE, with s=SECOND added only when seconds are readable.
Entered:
h=0 m=16
